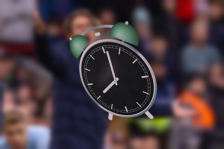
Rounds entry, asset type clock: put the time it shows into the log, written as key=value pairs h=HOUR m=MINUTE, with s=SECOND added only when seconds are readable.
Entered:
h=8 m=1
